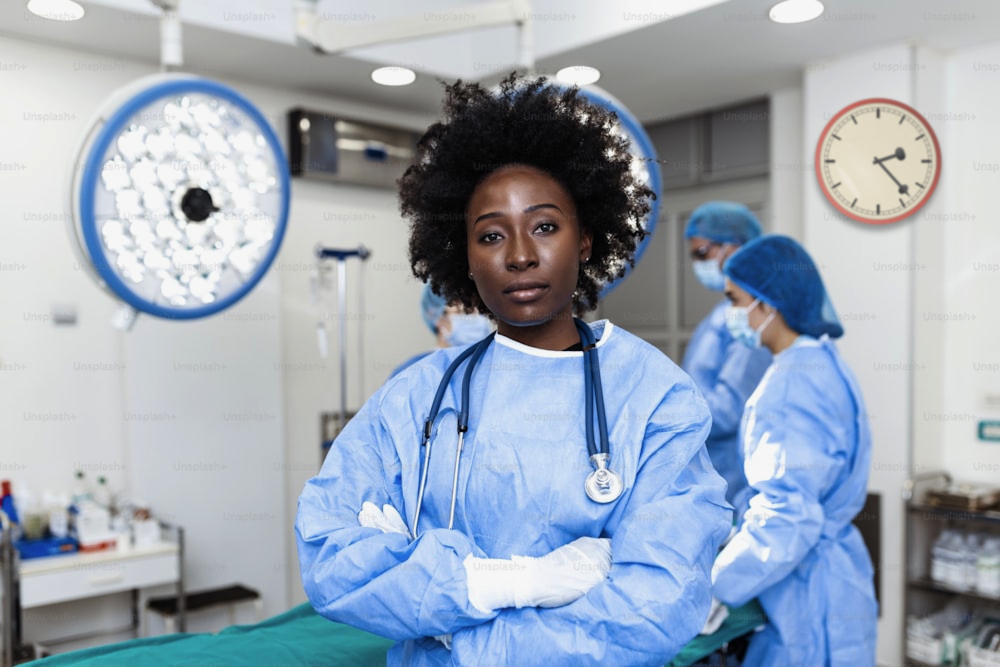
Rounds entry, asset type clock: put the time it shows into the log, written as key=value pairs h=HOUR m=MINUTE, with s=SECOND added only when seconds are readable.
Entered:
h=2 m=23
